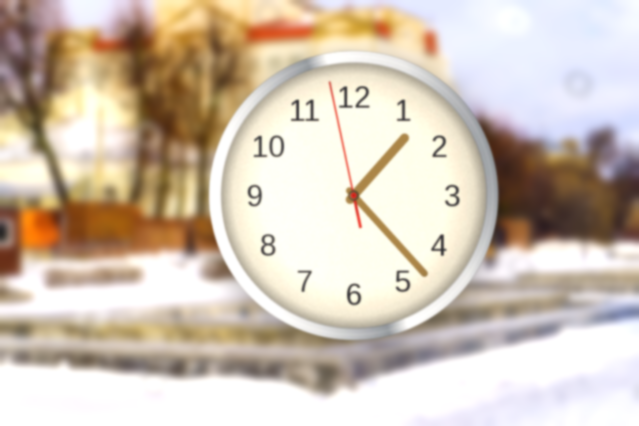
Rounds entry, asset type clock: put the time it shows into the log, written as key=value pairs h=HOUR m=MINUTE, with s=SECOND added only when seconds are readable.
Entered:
h=1 m=22 s=58
